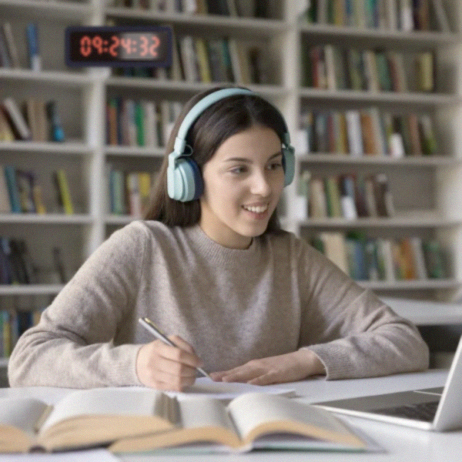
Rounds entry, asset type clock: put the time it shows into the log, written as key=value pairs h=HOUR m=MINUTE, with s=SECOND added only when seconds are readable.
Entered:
h=9 m=24 s=32
